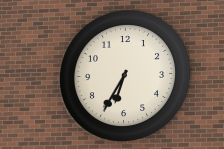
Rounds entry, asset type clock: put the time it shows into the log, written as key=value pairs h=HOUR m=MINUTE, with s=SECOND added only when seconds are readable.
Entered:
h=6 m=35
